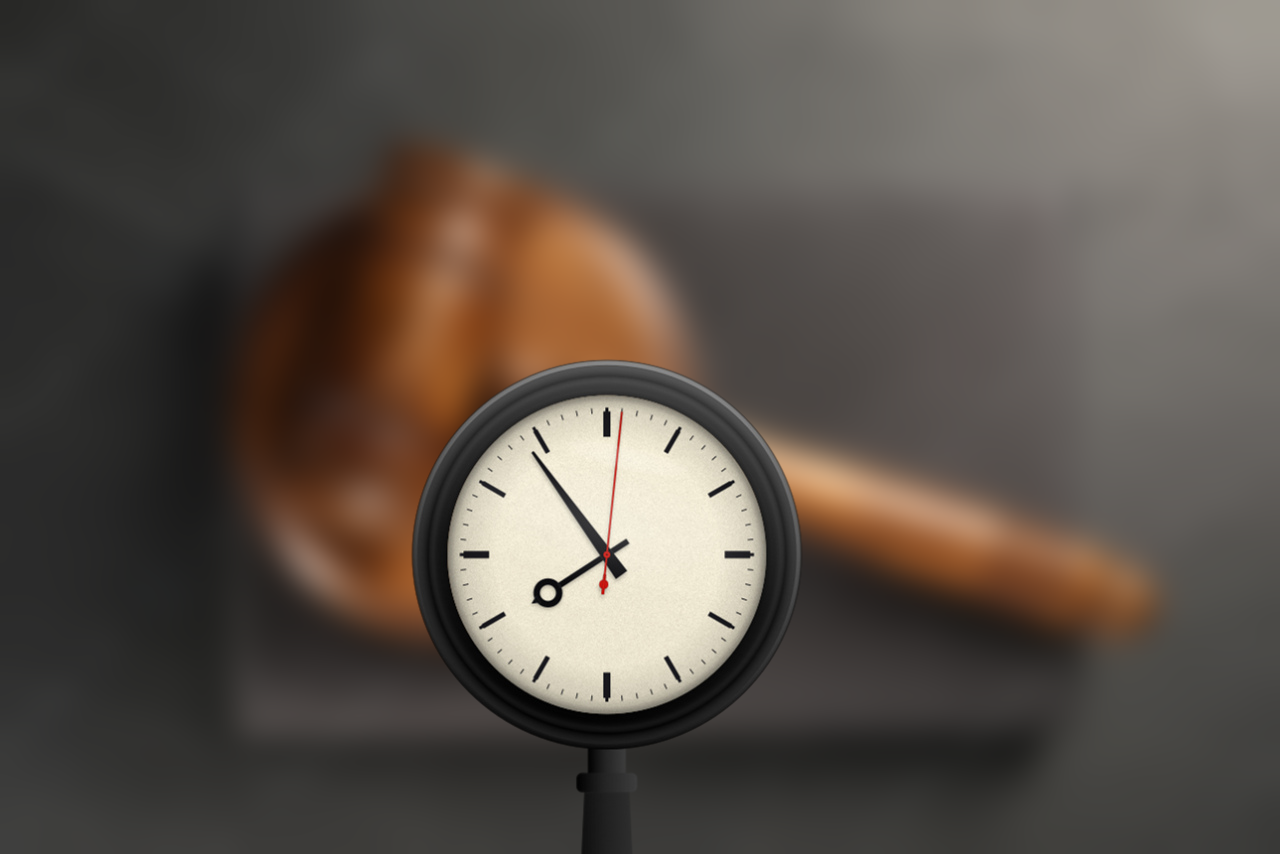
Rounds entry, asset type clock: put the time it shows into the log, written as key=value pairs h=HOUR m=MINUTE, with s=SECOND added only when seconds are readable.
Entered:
h=7 m=54 s=1
